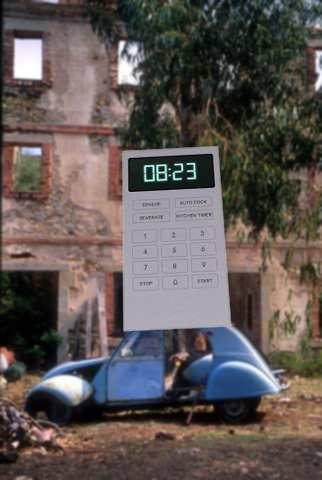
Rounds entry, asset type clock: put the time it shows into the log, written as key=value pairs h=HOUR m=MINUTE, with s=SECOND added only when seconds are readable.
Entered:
h=8 m=23
